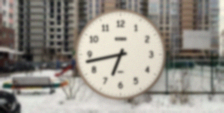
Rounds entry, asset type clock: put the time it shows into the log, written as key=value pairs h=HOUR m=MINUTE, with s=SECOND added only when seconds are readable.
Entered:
h=6 m=43
